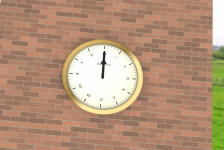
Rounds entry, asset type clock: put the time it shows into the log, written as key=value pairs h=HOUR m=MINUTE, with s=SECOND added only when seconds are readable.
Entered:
h=12 m=0
